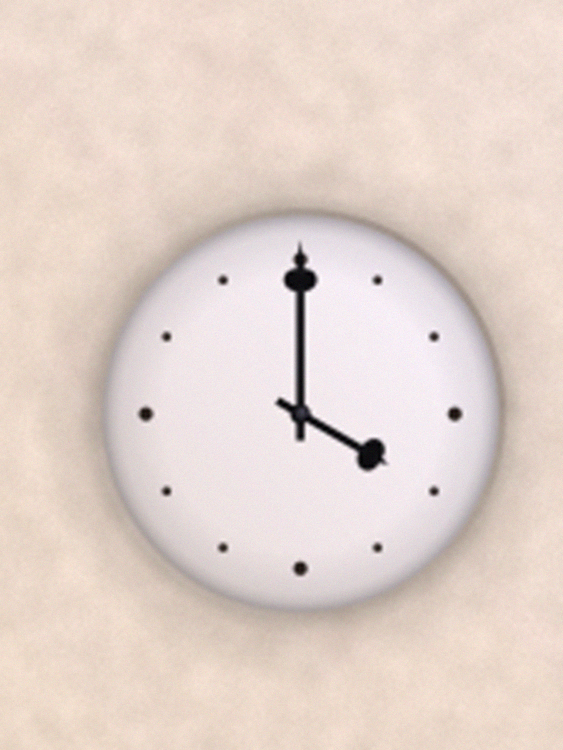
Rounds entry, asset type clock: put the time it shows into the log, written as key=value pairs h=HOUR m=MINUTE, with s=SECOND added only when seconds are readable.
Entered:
h=4 m=0
